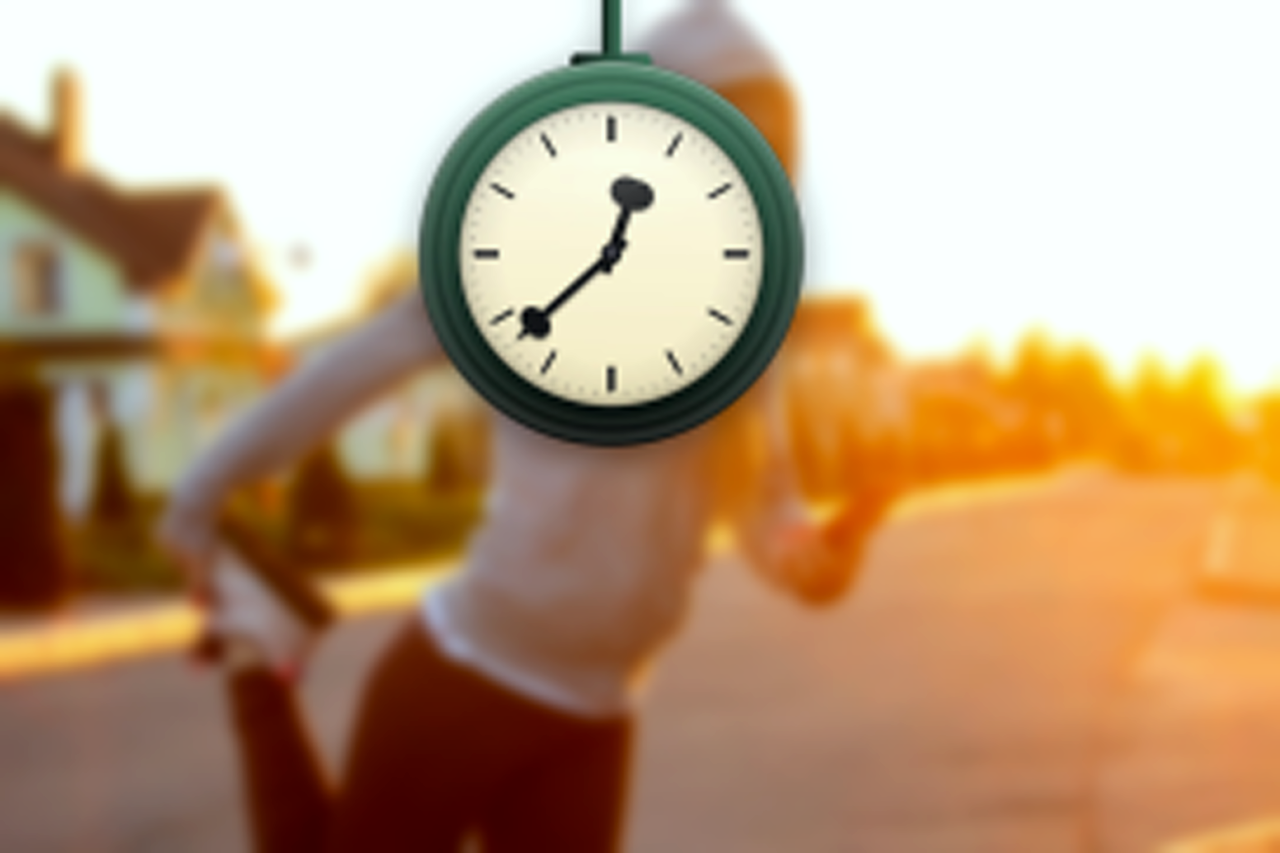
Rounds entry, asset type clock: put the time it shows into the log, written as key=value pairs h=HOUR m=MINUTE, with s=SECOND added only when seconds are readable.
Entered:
h=12 m=38
